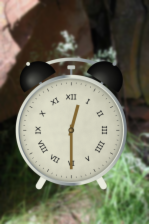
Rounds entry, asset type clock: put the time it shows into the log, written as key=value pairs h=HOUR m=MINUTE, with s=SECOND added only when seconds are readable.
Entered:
h=12 m=30
